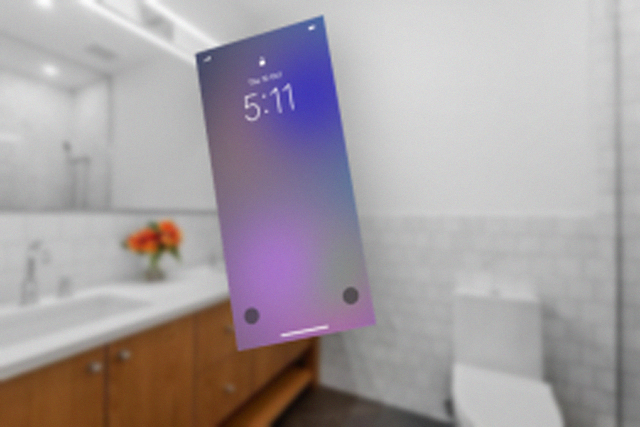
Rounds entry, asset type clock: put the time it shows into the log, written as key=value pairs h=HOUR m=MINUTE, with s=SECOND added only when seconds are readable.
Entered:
h=5 m=11
